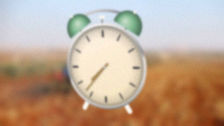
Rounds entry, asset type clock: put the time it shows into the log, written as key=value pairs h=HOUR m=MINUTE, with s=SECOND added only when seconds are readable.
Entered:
h=7 m=37
